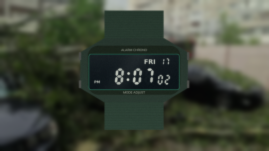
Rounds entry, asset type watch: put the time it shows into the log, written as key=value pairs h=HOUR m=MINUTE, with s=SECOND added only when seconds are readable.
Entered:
h=8 m=7 s=2
